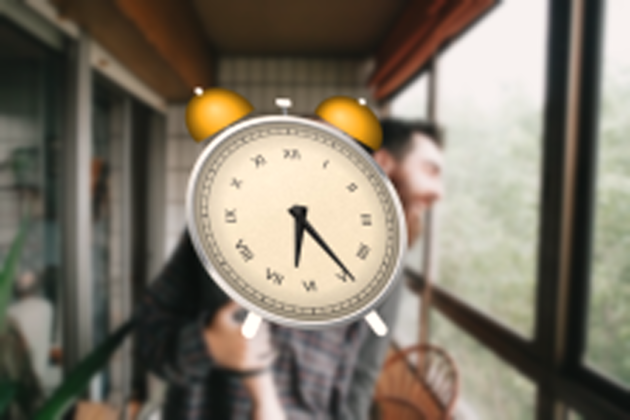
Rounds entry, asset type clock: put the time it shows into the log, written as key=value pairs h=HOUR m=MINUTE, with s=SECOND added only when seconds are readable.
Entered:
h=6 m=24
